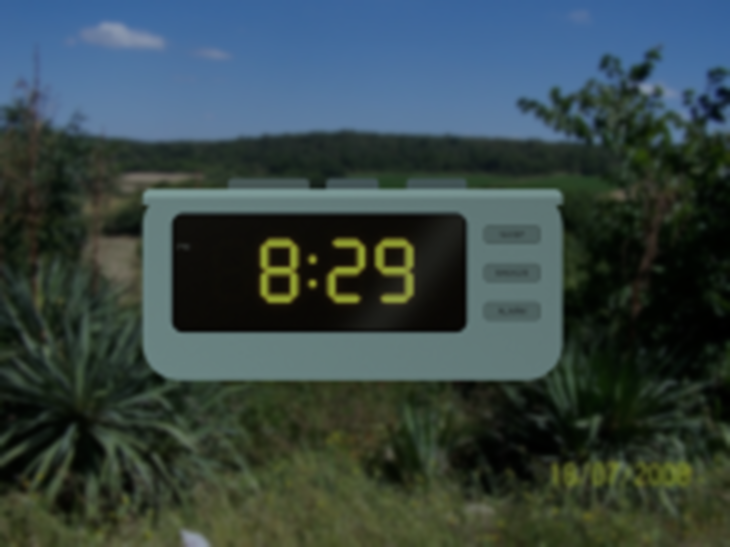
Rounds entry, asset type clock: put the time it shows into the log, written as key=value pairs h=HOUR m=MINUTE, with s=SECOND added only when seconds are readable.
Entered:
h=8 m=29
